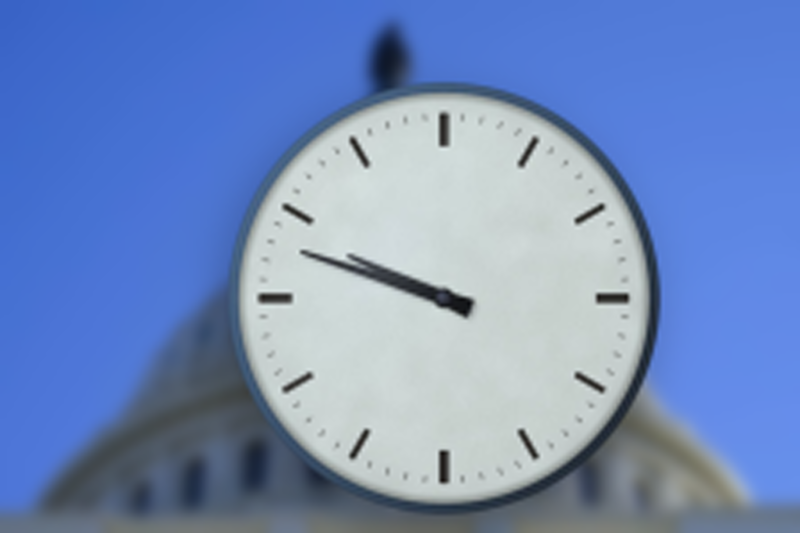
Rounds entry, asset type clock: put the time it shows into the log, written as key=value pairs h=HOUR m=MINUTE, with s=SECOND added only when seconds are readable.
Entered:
h=9 m=48
